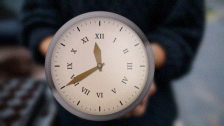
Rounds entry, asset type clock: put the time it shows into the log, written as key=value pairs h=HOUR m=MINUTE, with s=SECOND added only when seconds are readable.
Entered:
h=11 m=40
